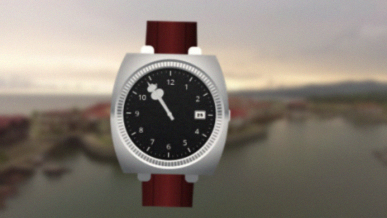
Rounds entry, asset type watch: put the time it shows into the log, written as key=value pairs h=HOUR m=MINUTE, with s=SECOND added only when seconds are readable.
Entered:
h=10 m=54
